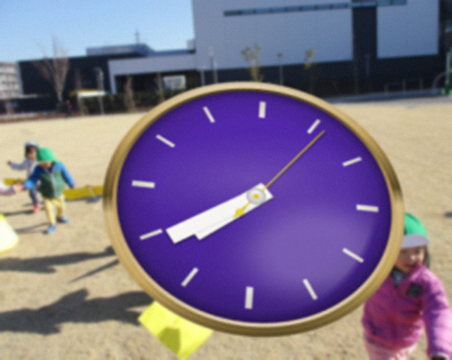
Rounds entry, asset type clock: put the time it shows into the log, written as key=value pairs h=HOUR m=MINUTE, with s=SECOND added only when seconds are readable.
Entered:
h=7 m=39 s=6
